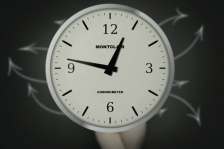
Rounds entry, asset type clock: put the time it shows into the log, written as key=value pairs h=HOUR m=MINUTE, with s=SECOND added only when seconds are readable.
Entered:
h=12 m=47
